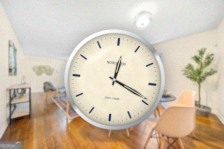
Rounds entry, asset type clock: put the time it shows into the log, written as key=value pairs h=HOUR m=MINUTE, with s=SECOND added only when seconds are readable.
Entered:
h=12 m=19
